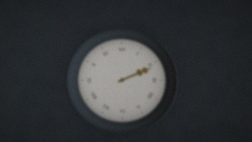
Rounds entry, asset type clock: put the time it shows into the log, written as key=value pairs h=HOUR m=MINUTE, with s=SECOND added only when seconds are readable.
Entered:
h=2 m=11
